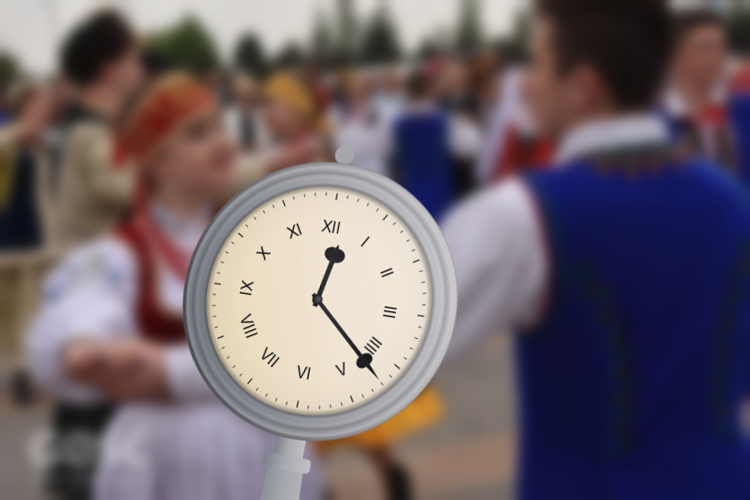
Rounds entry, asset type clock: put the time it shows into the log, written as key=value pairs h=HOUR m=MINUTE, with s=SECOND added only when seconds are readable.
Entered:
h=12 m=22
